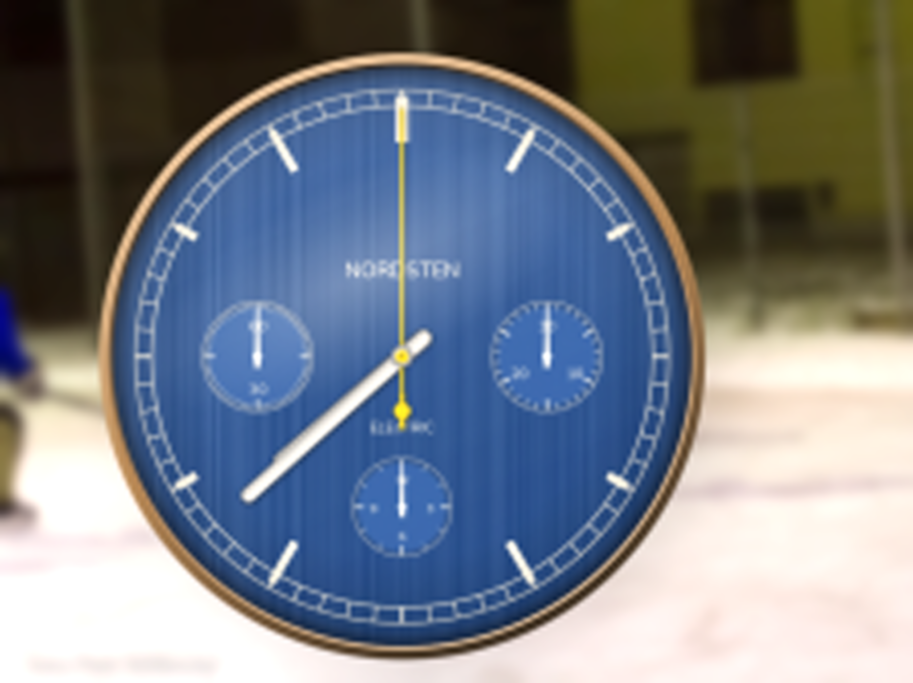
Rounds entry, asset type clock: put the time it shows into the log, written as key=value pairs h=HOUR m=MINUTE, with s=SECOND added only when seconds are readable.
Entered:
h=7 m=38
